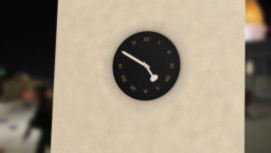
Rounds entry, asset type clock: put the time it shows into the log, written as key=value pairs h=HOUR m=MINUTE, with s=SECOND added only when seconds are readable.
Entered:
h=4 m=50
